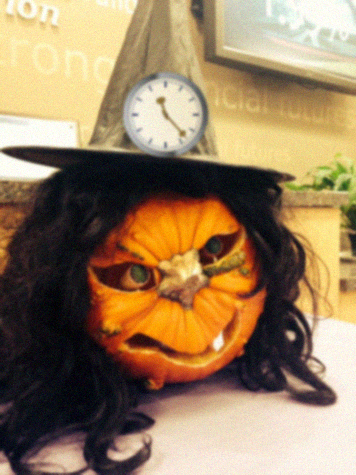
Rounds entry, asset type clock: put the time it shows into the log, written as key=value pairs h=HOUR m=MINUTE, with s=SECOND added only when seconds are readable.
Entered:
h=11 m=23
